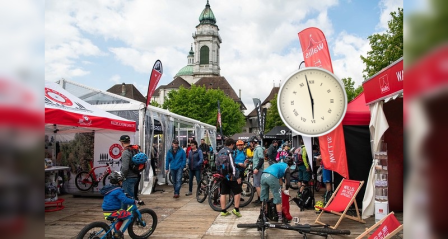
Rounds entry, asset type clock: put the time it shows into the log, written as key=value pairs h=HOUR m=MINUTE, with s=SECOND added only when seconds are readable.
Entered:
h=5 m=58
